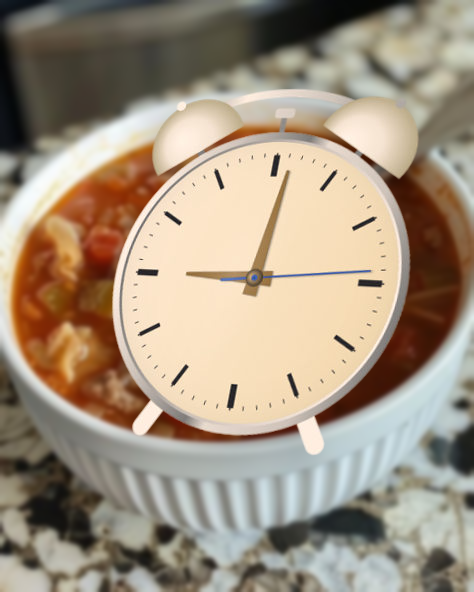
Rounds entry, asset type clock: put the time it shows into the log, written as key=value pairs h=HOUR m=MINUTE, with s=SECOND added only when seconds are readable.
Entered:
h=9 m=1 s=14
